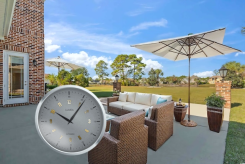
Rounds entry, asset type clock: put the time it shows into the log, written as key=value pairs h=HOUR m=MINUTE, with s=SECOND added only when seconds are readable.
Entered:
h=10 m=6
